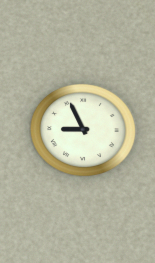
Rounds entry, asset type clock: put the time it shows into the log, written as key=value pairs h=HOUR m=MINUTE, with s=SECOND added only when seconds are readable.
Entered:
h=8 m=56
